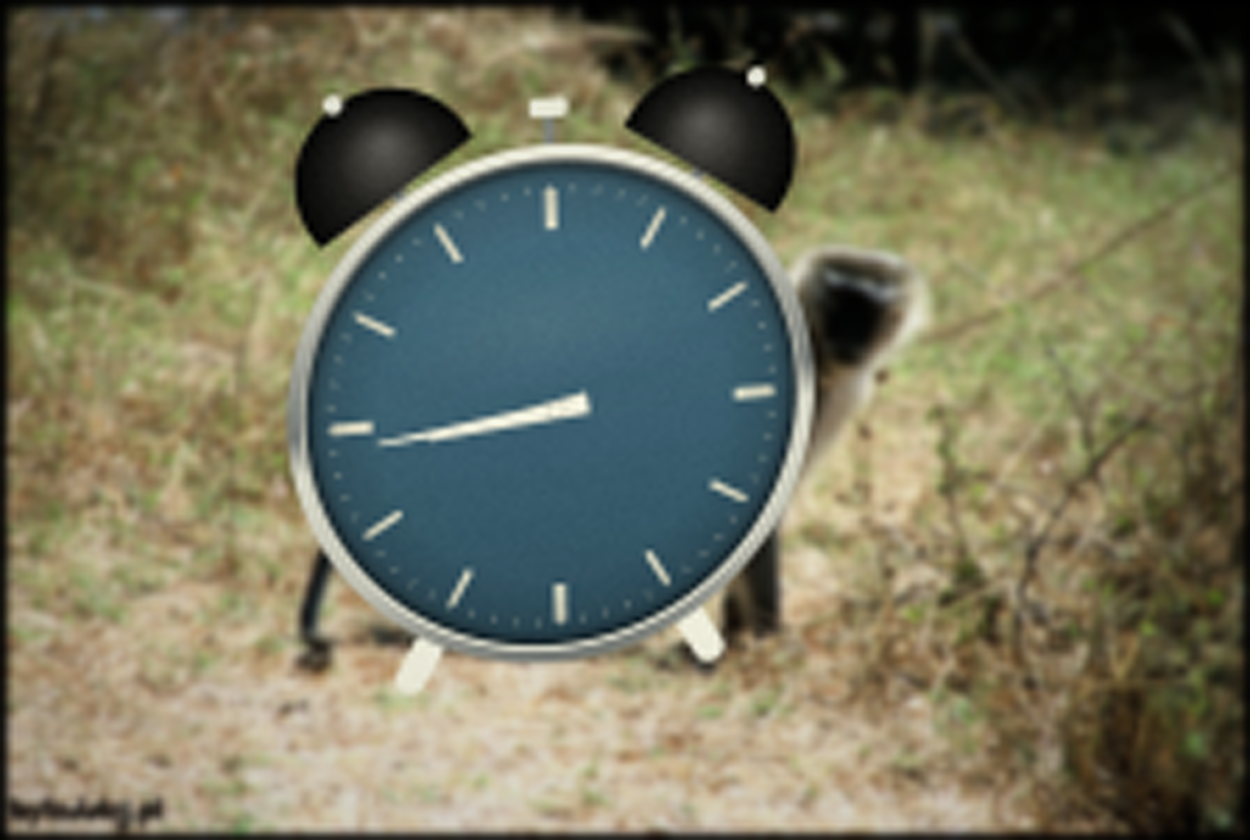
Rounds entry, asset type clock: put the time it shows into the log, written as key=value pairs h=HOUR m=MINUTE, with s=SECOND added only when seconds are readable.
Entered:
h=8 m=44
